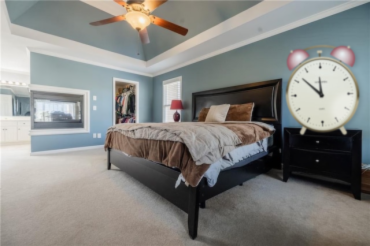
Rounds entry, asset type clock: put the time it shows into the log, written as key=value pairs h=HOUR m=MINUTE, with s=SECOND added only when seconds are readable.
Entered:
h=11 m=52
